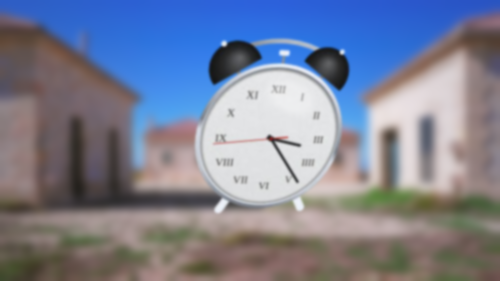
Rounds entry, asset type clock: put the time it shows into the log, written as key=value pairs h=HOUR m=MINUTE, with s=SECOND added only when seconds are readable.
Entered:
h=3 m=23 s=44
